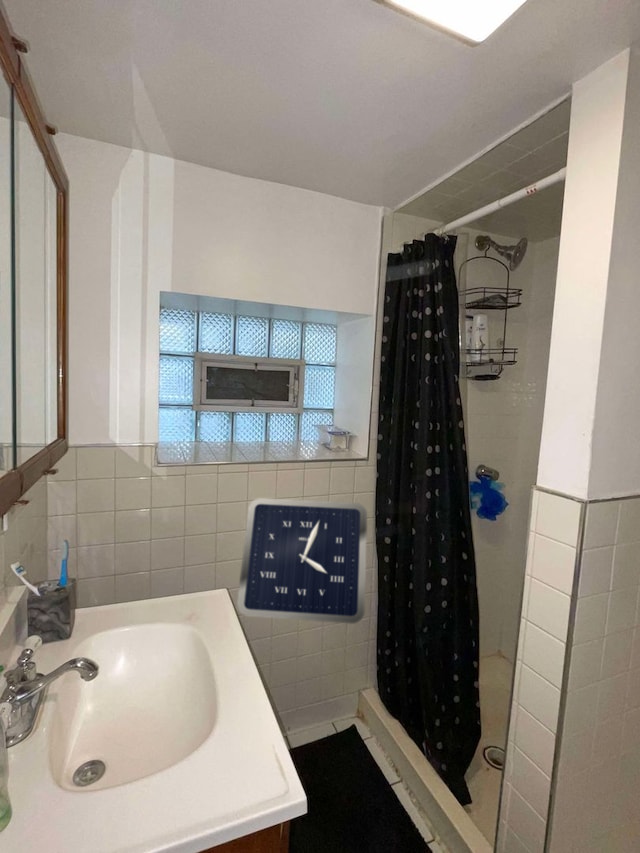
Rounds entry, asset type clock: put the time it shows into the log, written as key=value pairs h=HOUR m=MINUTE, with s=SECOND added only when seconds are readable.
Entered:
h=4 m=3
